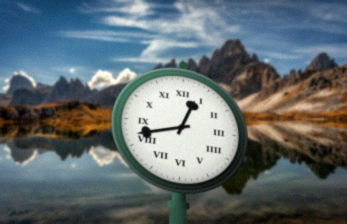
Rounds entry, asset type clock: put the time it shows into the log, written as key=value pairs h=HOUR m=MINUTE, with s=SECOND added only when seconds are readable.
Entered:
h=12 m=42
